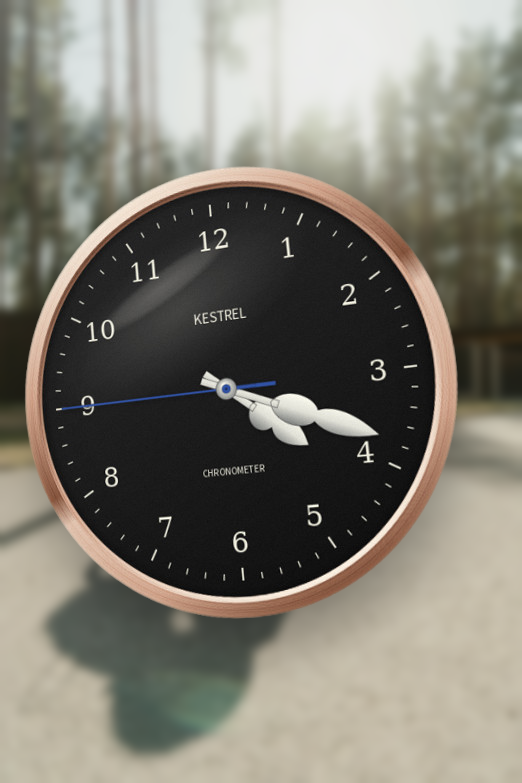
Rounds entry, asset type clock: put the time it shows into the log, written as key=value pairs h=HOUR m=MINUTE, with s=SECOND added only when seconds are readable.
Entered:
h=4 m=18 s=45
